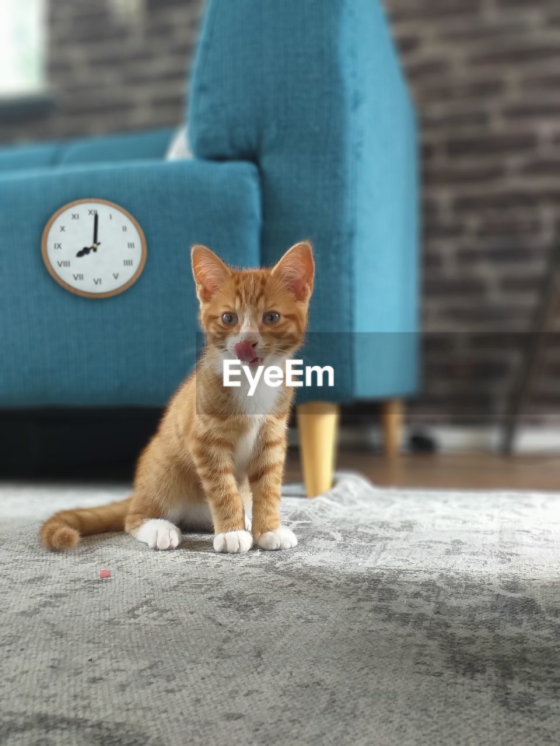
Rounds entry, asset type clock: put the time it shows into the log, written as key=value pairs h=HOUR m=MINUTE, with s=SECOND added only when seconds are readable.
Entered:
h=8 m=1
